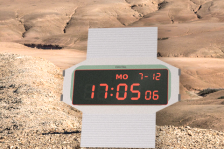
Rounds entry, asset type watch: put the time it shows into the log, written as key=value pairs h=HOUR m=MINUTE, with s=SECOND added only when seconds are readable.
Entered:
h=17 m=5 s=6
